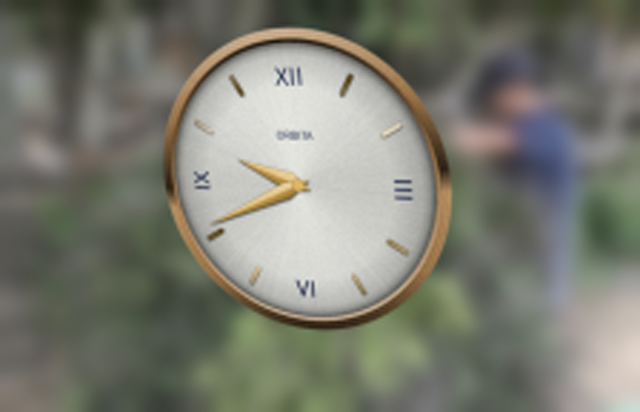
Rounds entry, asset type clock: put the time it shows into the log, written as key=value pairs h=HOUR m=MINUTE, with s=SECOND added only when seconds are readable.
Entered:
h=9 m=41
